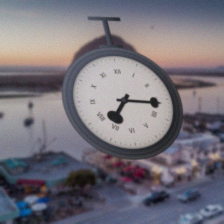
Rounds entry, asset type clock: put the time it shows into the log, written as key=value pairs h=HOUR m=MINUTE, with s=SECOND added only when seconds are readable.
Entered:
h=7 m=16
